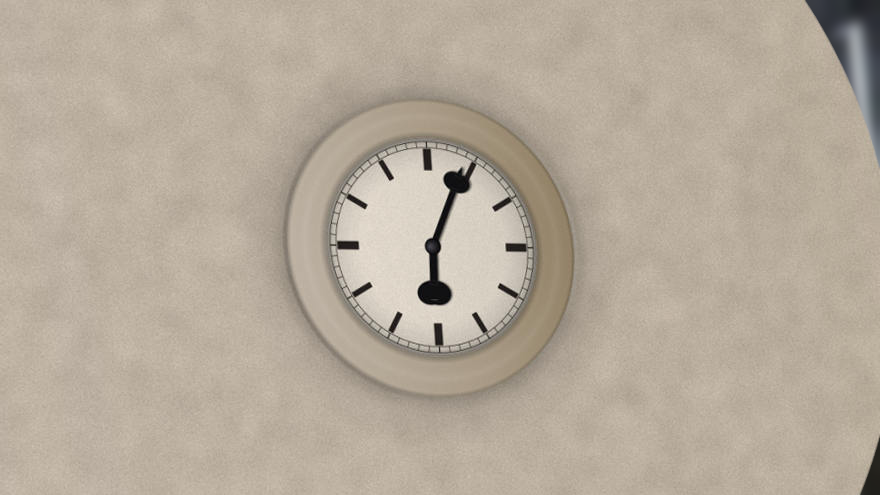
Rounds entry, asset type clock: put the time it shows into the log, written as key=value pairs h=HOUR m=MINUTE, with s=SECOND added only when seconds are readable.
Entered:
h=6 m=4
